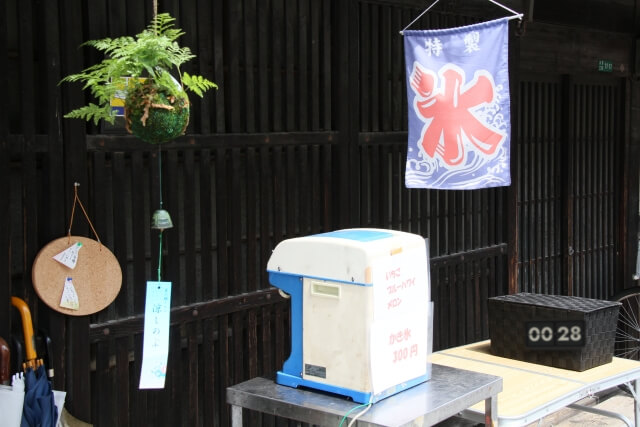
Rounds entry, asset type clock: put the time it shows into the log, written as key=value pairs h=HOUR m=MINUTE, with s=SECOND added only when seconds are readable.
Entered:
h=0 m=28
